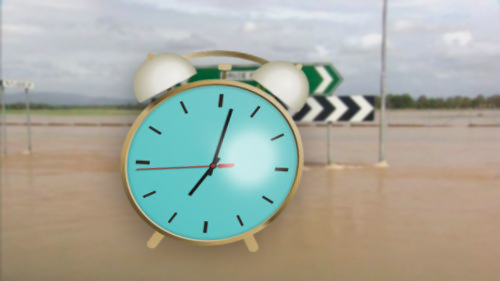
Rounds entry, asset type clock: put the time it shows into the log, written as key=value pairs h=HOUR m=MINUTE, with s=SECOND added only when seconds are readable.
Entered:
h=7 m=1 s=44
